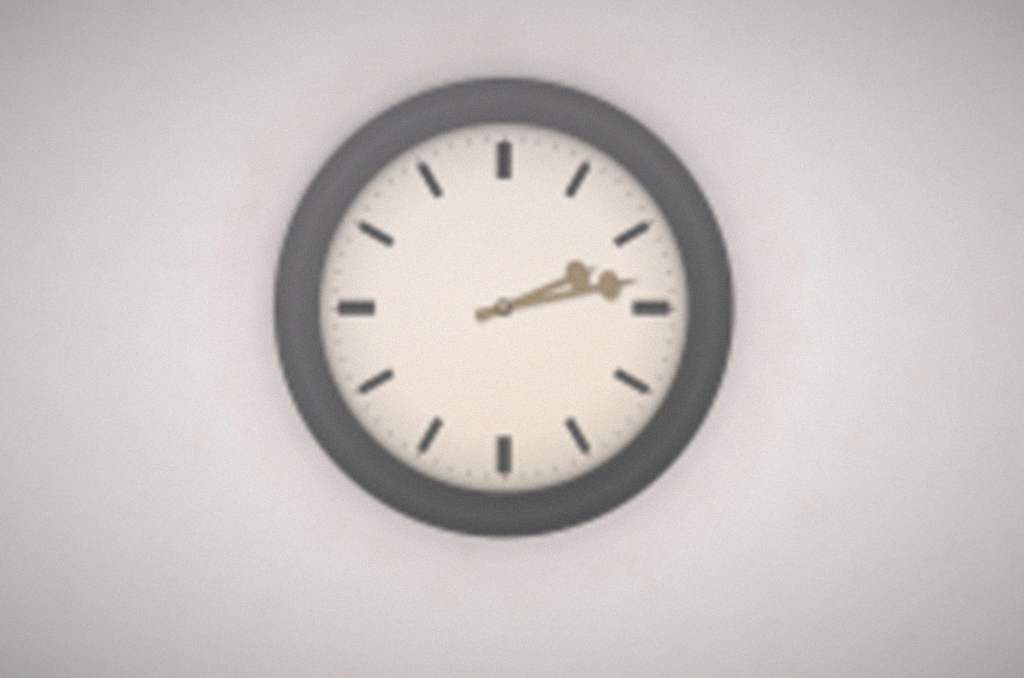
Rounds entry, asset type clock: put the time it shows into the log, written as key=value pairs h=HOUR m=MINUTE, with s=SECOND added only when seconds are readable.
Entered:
h=2 m=13
